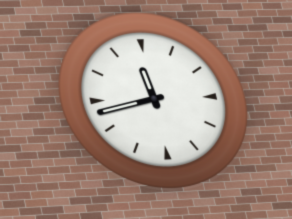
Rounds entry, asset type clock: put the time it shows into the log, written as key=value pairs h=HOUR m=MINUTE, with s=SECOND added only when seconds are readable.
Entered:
h=11 m=43
